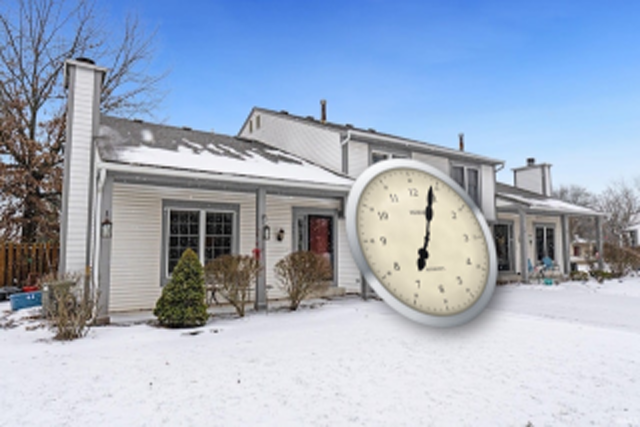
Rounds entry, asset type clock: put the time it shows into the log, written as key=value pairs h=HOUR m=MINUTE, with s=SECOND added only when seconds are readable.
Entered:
h=7 m=4
